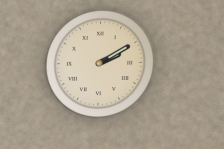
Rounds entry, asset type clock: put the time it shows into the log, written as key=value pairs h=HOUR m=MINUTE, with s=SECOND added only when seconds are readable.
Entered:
h=2 m=10
